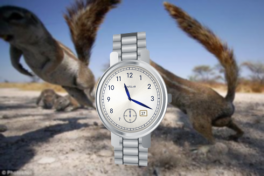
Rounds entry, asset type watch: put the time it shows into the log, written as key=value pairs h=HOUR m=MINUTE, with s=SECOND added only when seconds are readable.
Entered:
h=11 m=19
